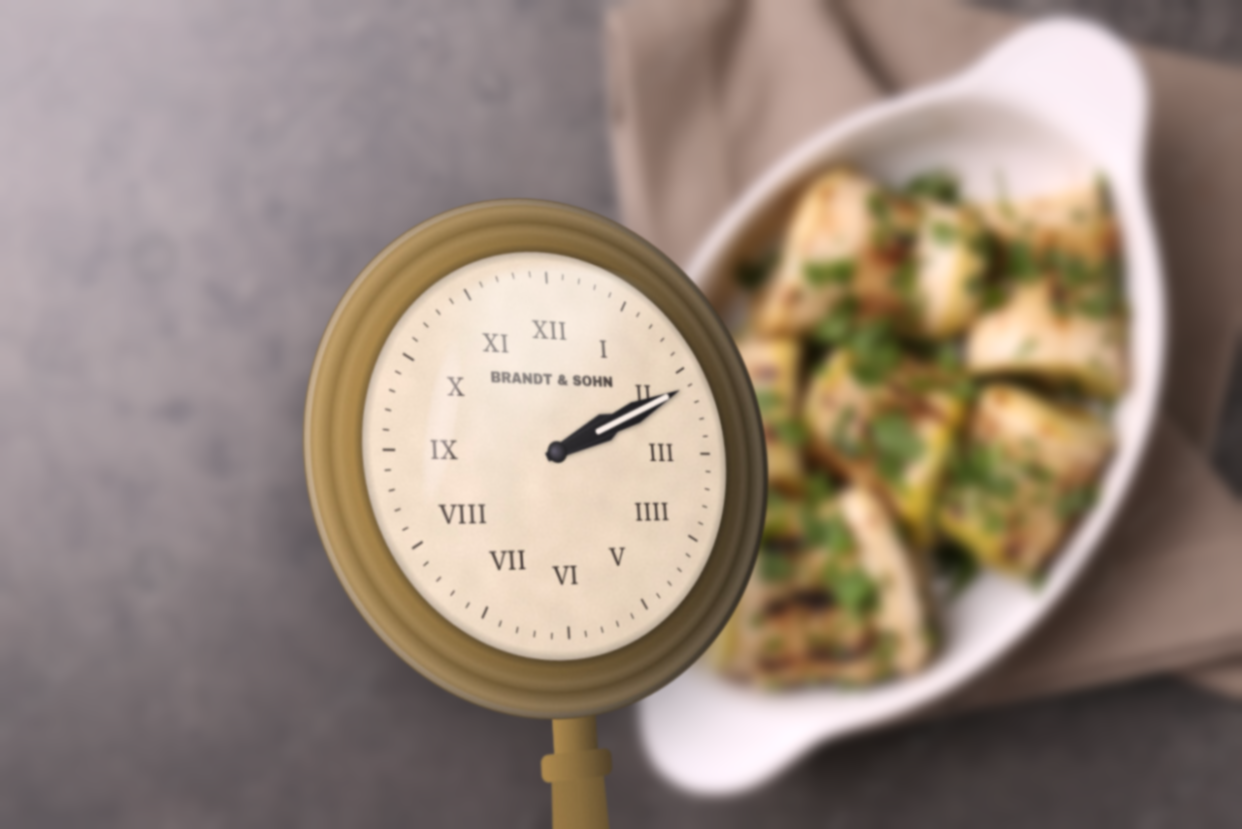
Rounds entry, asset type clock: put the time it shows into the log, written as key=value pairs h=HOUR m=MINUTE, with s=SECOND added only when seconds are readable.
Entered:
h=2 m=11
